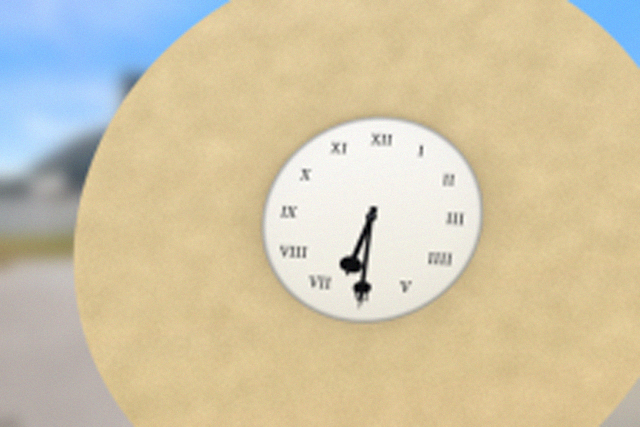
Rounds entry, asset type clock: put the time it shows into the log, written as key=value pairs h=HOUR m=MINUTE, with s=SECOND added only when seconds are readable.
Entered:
h=6 m=30
